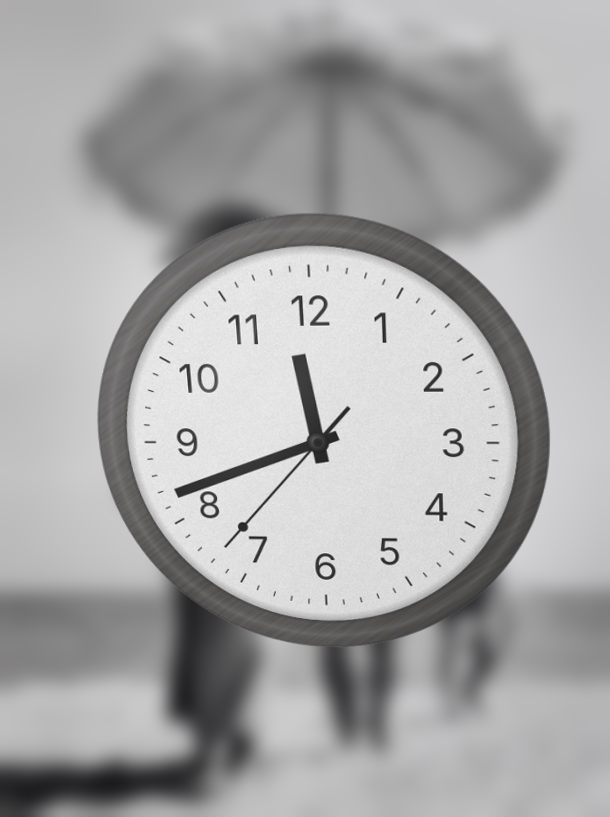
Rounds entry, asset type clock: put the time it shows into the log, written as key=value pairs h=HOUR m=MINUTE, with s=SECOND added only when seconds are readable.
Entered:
h=11 m=41 s=37
